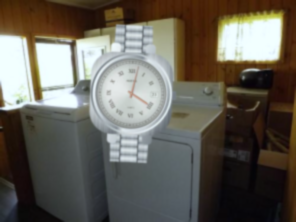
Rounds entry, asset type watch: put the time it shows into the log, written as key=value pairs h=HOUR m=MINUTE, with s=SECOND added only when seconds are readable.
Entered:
h=4 m=2
